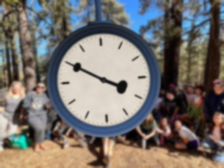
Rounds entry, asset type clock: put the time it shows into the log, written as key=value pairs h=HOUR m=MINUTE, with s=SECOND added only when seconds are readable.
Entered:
h=3 m=50
